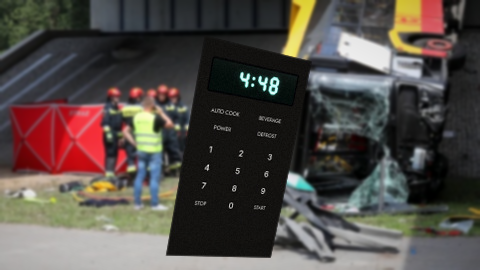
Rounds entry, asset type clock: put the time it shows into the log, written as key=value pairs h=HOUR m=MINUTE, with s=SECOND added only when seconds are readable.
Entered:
h=4 m=48
